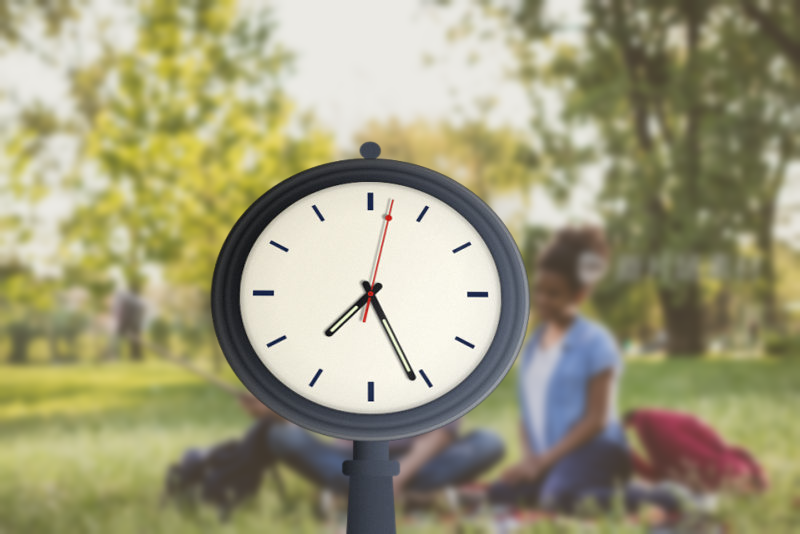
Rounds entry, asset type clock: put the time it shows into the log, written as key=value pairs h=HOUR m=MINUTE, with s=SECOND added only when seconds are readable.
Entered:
h=7 m=26 s=2
